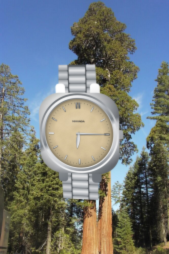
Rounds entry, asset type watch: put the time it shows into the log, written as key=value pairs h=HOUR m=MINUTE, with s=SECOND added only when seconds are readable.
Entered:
h=6 m=15
